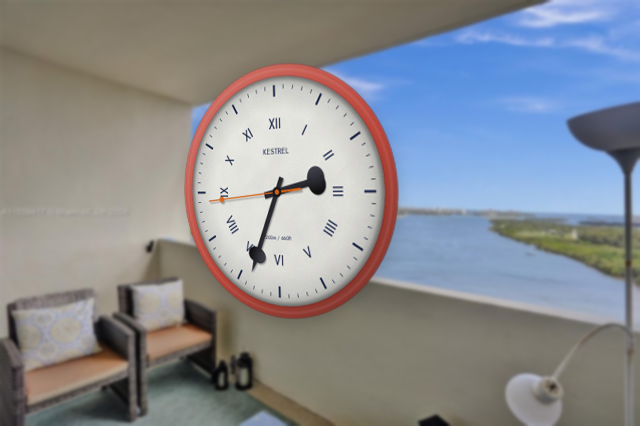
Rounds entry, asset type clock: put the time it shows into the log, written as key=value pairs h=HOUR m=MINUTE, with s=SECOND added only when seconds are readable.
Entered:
h=2 m=33 s=44
